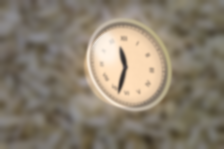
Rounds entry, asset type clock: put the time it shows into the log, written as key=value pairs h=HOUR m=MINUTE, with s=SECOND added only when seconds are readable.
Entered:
h=11 m=33
